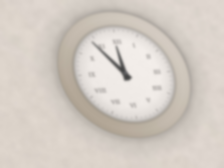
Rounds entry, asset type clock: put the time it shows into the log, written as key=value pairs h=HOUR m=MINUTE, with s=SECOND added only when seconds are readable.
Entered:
h=11 m=54
